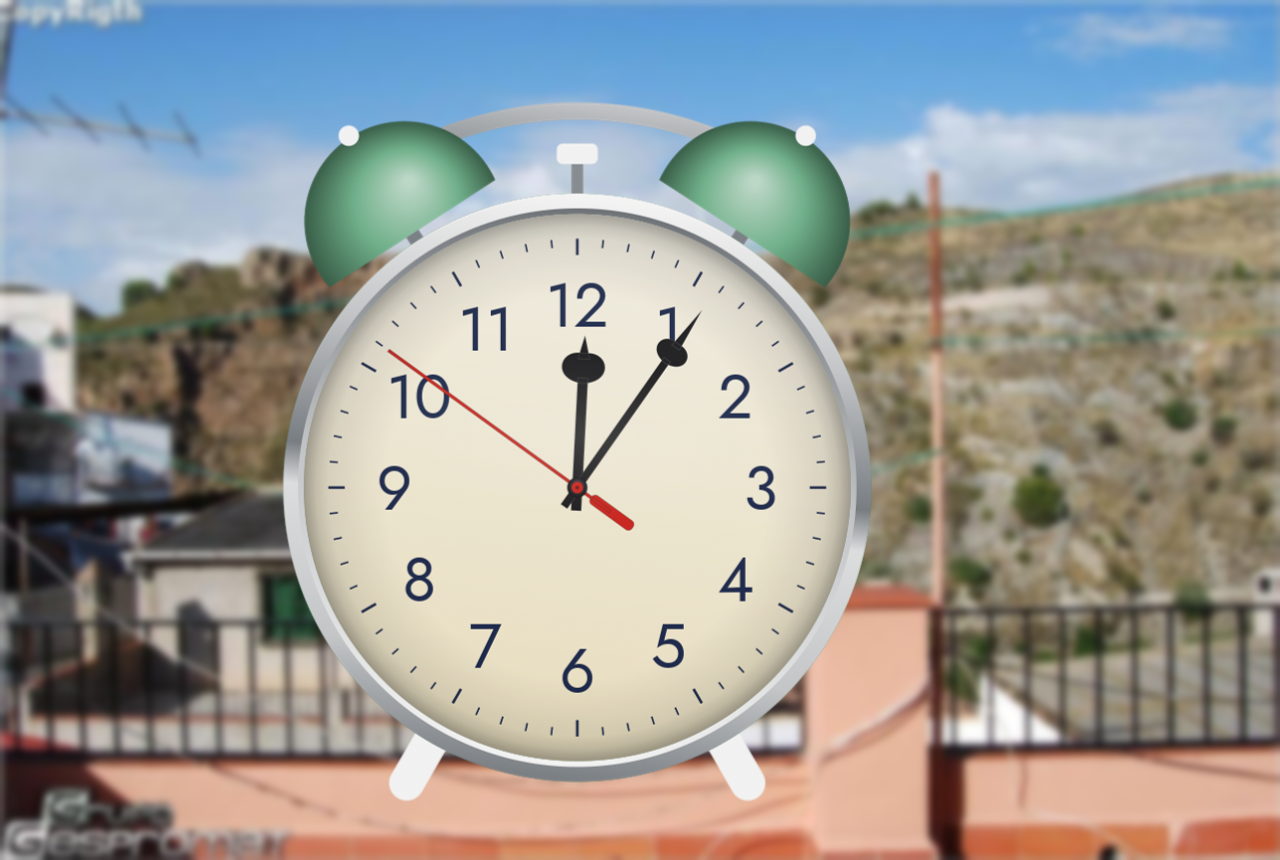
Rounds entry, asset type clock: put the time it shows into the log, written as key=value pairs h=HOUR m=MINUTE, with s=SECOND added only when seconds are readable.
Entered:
h=12 m=5 s=51
